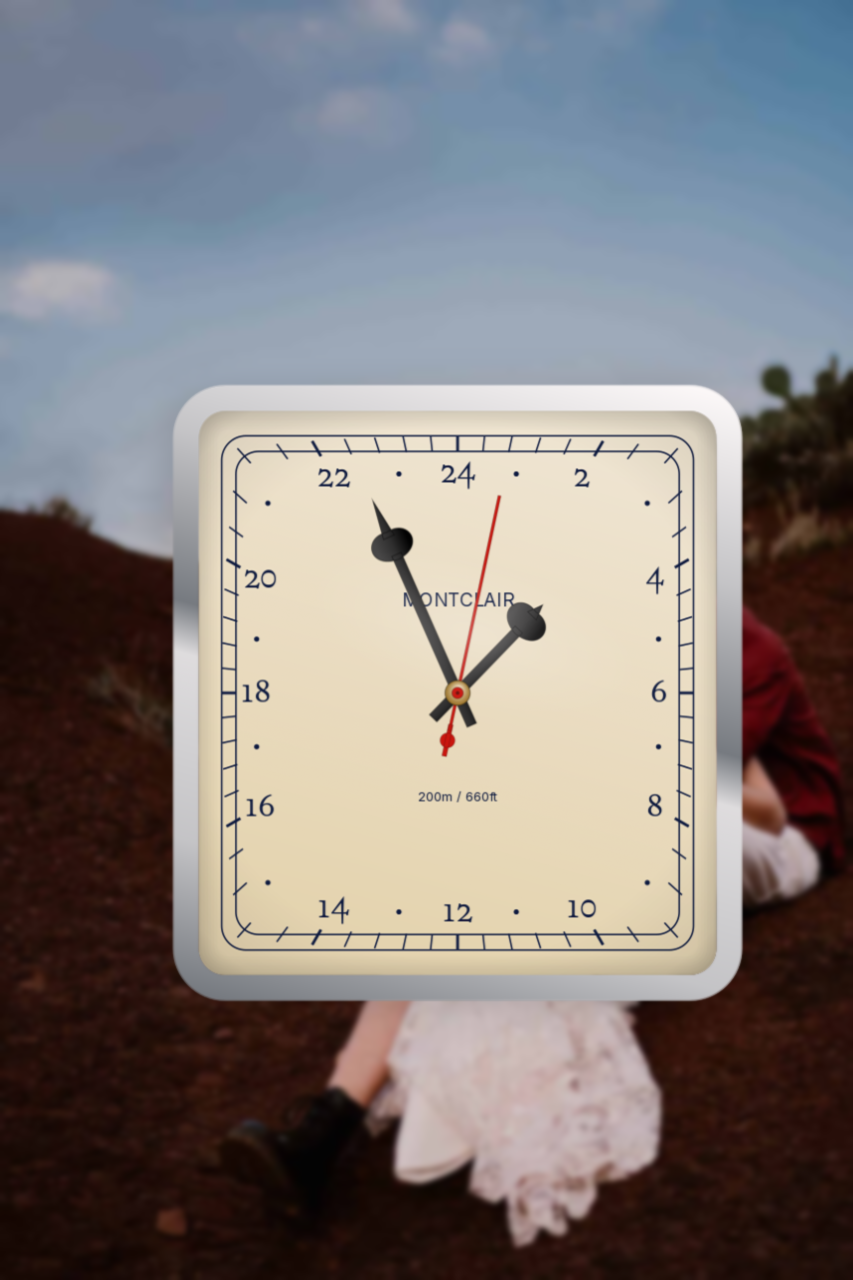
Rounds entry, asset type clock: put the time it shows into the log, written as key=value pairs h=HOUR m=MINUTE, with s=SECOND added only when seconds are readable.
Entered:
h=2 m=56 s=2
